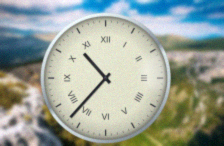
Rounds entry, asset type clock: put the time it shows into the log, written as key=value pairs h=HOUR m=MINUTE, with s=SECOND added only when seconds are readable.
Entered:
h=10 m=37
